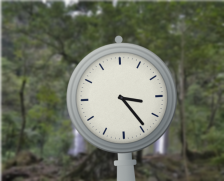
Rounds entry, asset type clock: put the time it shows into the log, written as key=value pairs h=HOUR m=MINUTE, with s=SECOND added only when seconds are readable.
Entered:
h=3 m=24
